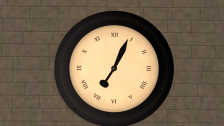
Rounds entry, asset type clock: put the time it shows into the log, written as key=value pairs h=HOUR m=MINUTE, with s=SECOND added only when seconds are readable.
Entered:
h=7 m=4
